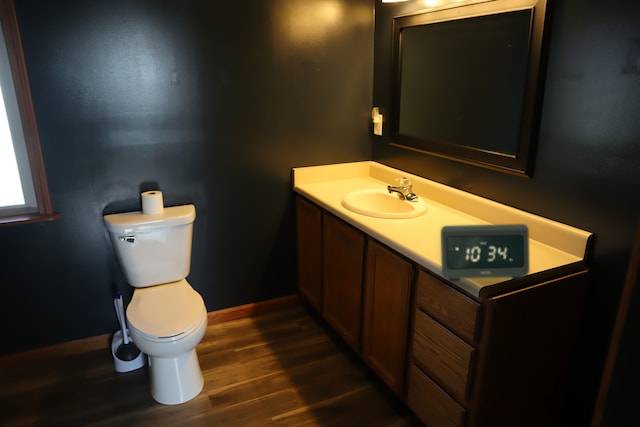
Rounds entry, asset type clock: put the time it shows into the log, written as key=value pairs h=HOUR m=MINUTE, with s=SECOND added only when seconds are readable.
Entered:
h=10 m=34
